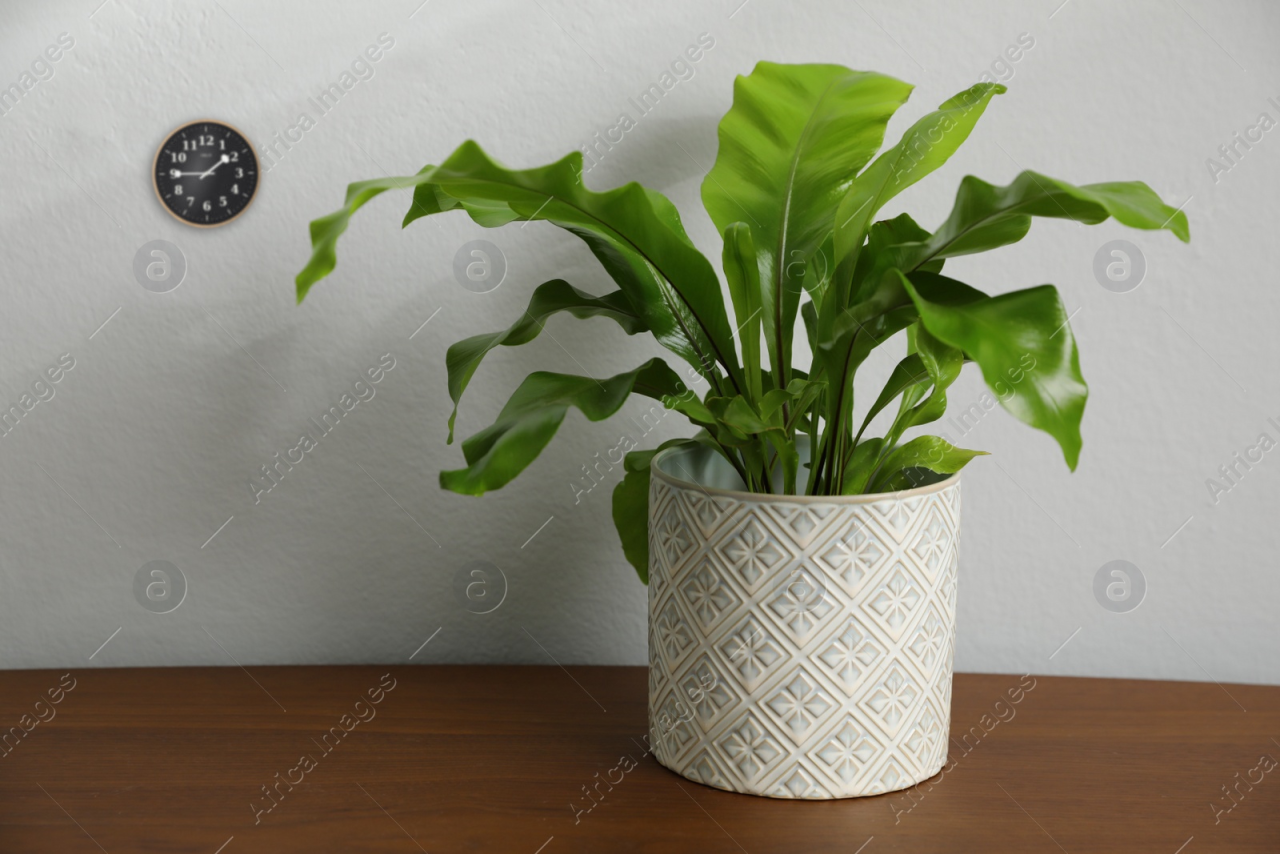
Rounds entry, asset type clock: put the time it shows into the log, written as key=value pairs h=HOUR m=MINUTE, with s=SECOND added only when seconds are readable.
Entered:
h=1 m=45
